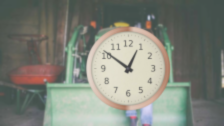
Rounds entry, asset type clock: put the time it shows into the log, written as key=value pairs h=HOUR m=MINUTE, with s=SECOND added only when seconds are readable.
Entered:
h=12 m=51
